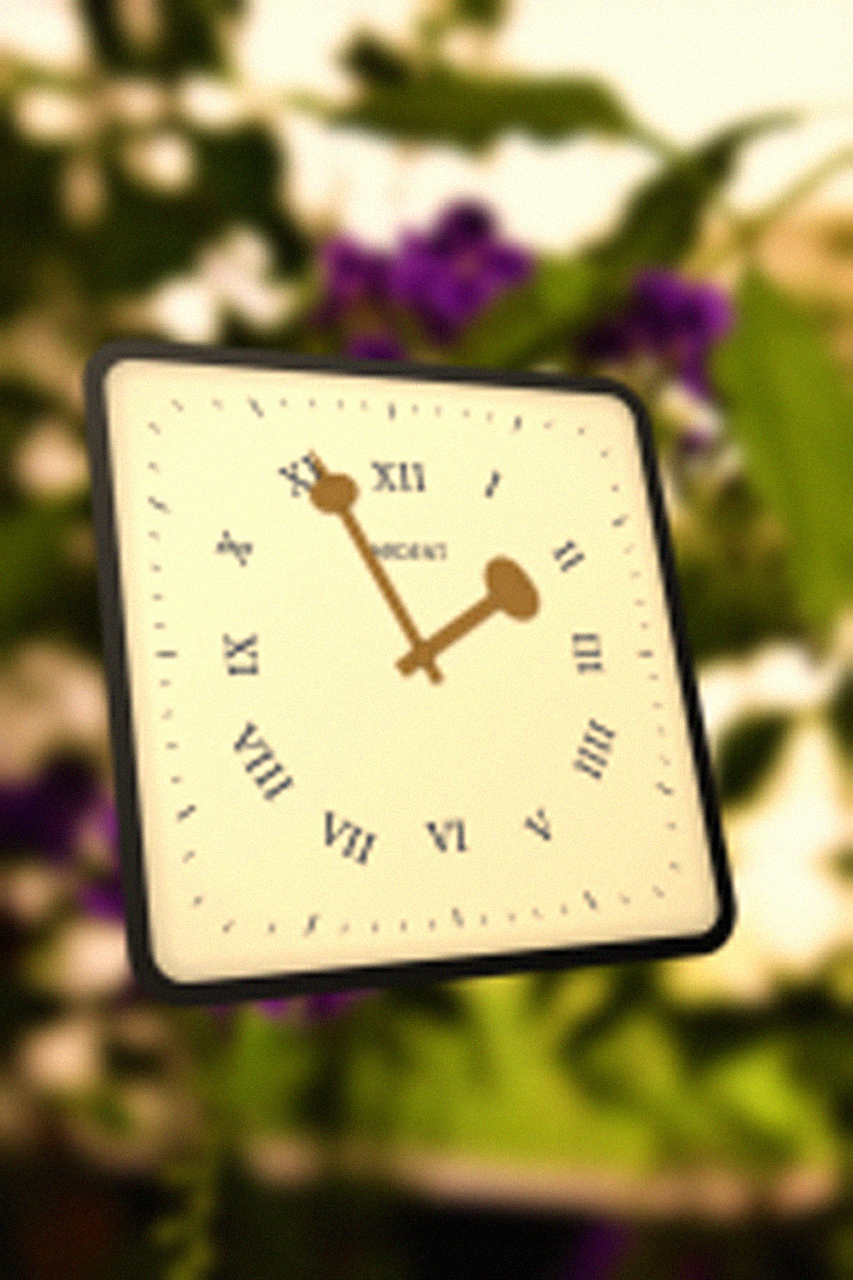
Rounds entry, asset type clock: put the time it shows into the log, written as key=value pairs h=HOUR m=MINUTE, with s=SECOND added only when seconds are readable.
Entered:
h=1 m=56
